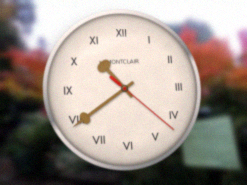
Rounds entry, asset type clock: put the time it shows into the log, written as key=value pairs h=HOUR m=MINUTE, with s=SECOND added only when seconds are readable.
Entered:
h=10 m=39 s=22
